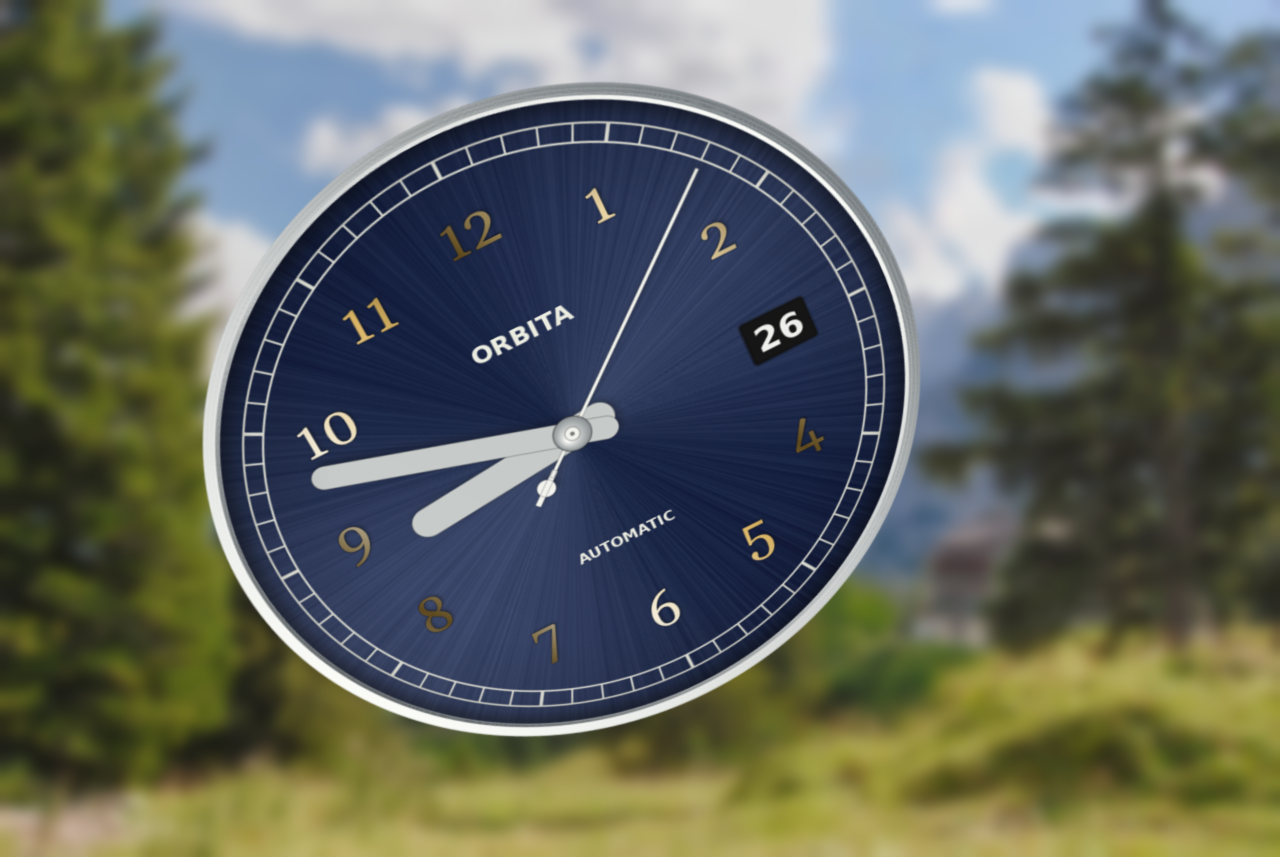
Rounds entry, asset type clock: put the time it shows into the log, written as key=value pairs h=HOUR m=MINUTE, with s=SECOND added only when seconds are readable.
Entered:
h=8 m=48 s=8
